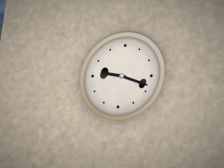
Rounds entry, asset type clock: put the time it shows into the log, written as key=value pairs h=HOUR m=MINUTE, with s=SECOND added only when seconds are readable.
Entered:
h=9 m=18
